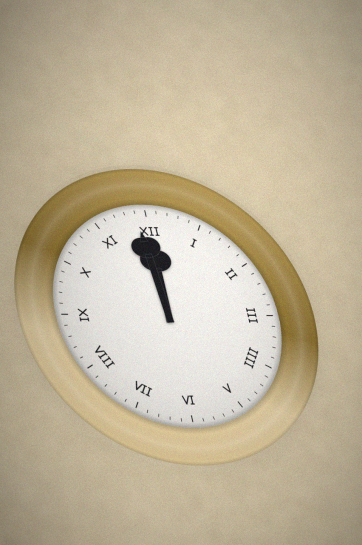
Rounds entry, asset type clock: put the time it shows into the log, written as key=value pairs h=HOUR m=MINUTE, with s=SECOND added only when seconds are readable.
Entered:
h=11 m=59
